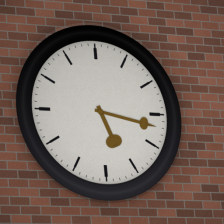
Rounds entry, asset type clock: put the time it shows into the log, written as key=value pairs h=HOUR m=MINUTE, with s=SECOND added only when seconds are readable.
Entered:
h=5 m=17
